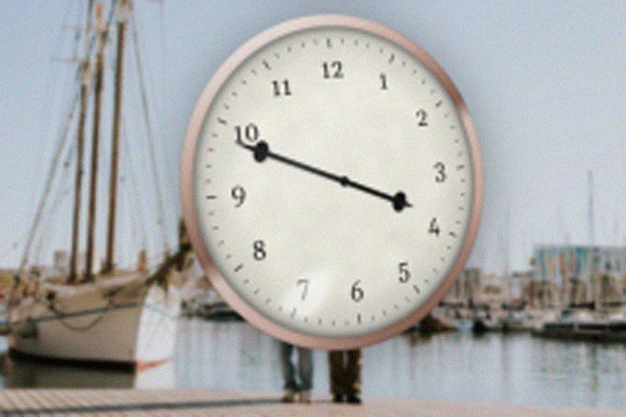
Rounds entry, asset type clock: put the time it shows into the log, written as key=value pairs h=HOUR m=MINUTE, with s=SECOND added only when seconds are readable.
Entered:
h=3 m=49
